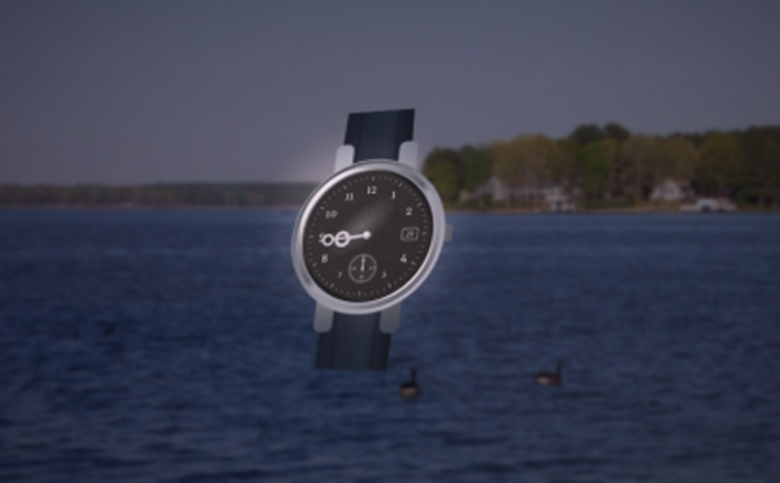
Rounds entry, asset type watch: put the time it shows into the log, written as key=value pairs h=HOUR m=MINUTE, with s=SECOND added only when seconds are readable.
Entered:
h=8 m=44
